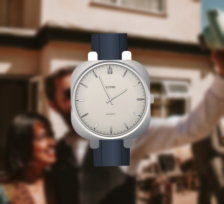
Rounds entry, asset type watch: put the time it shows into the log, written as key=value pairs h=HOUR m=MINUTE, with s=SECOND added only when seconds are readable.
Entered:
h=1 m=56
